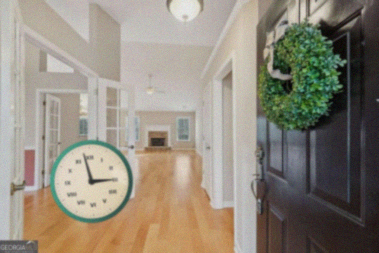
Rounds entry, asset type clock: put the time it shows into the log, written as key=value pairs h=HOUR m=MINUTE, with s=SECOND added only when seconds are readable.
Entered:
h=2 m=58
